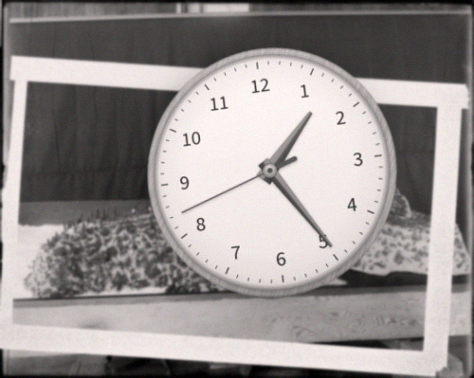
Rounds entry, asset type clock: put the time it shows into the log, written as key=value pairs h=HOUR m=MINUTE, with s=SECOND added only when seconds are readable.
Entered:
h=1 m=24 s=42
